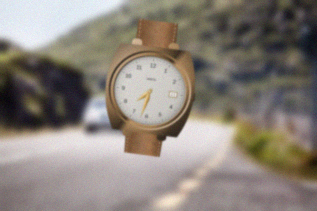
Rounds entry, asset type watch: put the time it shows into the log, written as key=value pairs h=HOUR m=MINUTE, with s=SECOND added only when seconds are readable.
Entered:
h=7 m=32
